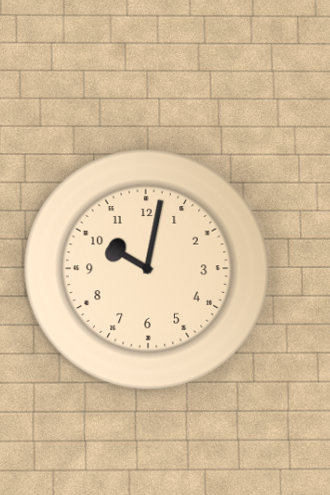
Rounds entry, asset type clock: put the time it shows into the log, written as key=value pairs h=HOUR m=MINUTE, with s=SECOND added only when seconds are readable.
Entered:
h=10 m=2
